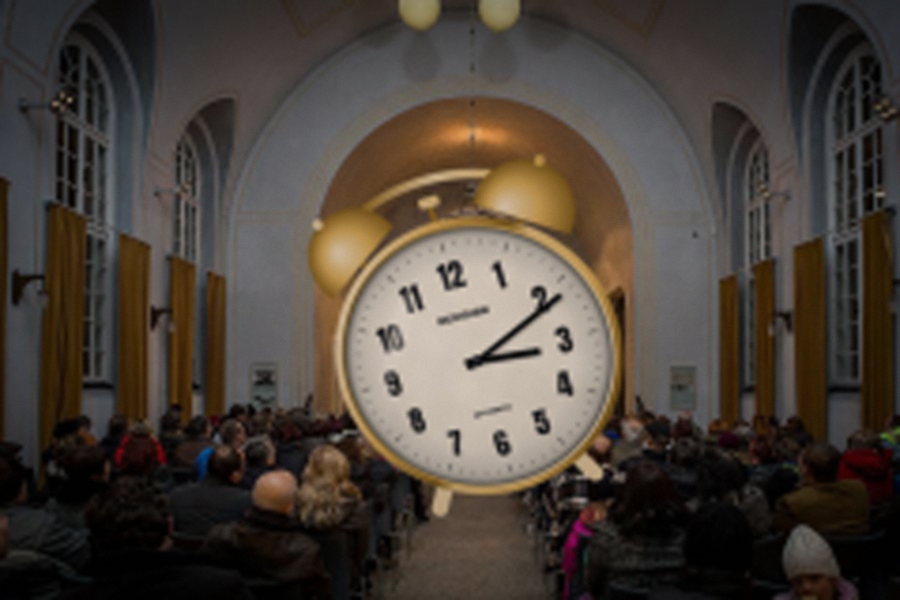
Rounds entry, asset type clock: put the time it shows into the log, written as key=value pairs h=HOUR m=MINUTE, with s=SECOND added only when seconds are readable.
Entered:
h=3 m=11
